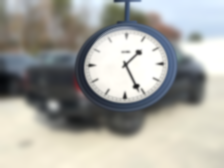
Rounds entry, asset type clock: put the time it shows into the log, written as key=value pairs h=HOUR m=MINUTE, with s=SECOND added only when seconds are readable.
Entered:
h=1 m=26
